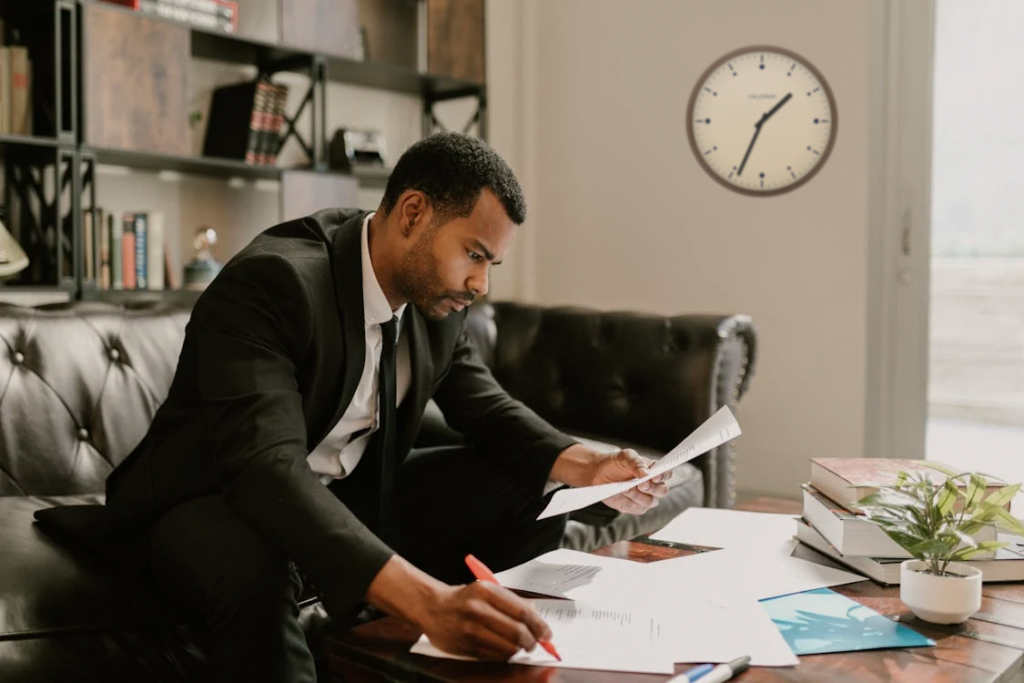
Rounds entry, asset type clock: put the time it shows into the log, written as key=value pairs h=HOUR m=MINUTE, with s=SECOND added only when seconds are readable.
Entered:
h=1 m=34
